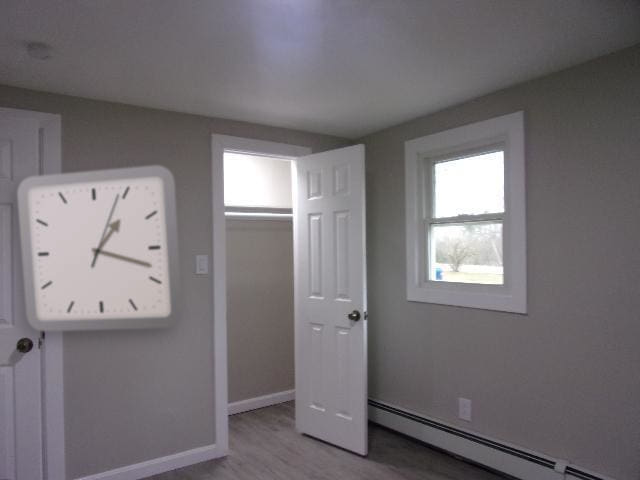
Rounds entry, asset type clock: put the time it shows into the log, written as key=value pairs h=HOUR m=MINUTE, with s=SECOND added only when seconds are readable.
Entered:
h=1 m=18 s=4
